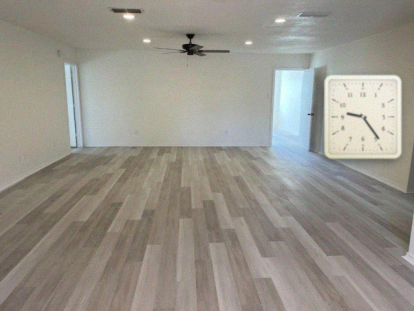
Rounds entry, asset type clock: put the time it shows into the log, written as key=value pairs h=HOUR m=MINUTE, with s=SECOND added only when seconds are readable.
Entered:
h=9 m=24
